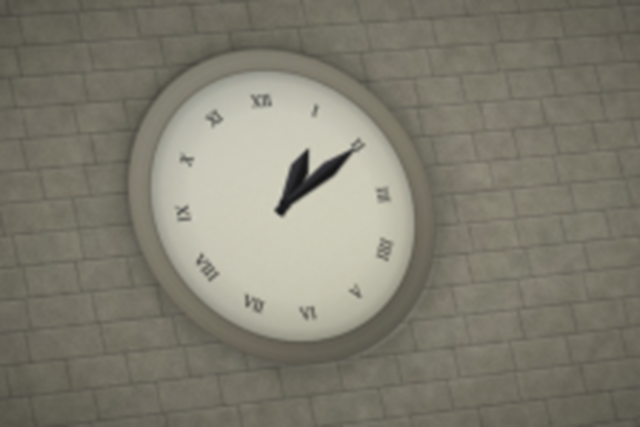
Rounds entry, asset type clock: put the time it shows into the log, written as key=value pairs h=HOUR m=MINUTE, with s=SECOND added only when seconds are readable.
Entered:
h=1 m=10
